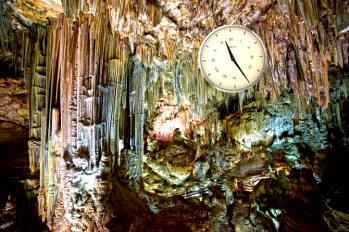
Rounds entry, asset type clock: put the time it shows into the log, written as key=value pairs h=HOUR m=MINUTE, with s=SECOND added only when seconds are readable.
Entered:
h=11 m=25
